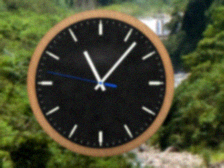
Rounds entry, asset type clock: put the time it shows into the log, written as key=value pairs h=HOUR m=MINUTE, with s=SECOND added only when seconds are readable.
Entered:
h=11 m=6 s=47
